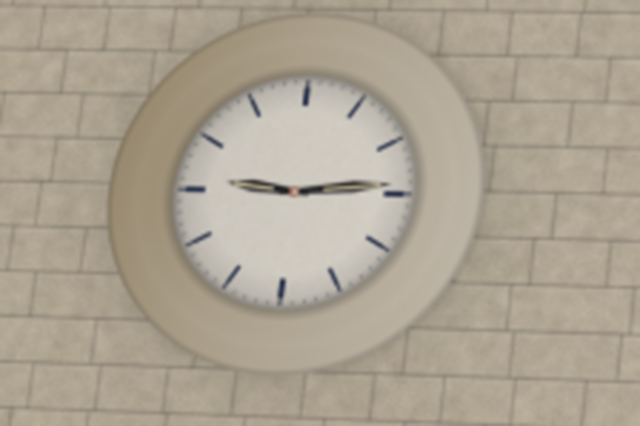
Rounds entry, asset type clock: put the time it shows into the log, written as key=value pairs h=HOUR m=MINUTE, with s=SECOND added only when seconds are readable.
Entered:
h=9 m=14
